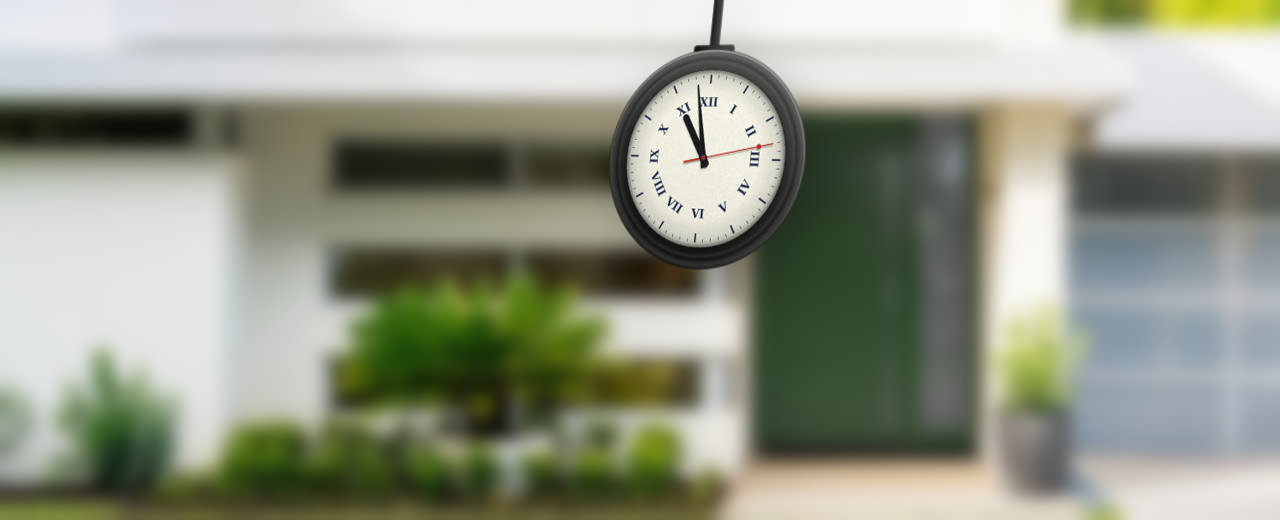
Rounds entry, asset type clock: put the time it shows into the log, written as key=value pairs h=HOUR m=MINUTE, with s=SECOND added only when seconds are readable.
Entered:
h=10 m=58 s=13
